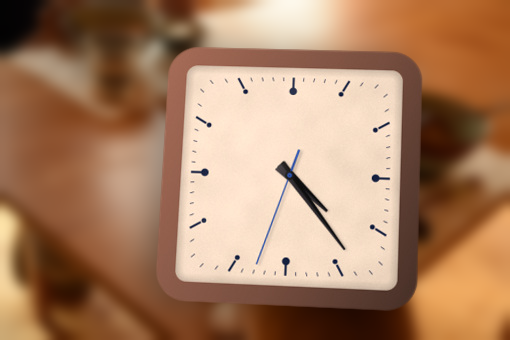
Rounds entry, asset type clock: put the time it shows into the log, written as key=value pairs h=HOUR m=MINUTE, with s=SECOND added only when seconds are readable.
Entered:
h=4 m=23 s=33
